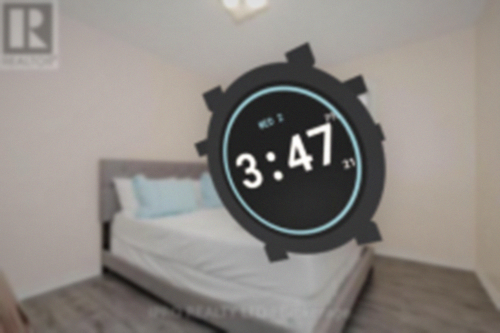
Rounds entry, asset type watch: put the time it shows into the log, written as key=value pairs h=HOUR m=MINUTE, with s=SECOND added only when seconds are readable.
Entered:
h=3 m=47
